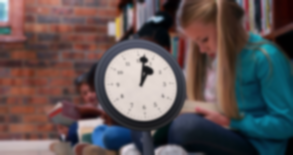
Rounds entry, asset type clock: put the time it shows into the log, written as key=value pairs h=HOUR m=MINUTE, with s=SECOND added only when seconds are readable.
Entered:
h=1 m=2
